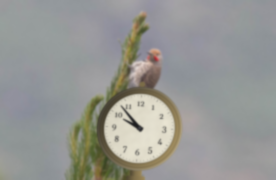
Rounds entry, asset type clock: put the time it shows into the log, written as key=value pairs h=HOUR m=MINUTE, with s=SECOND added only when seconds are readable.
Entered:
h=9 m=53
